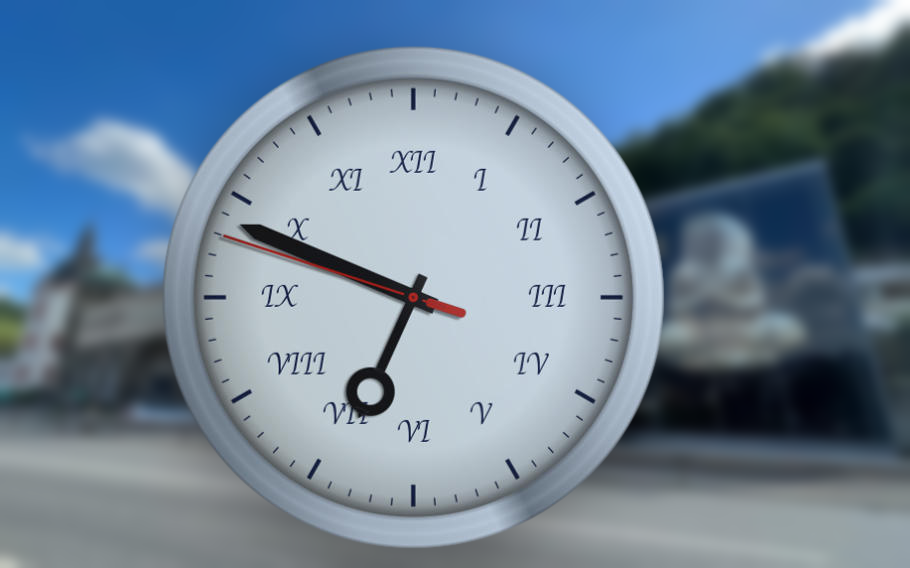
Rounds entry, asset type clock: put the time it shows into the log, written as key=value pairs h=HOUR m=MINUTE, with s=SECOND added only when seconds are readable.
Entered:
h=6 m=48 s=48
